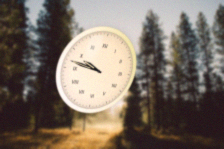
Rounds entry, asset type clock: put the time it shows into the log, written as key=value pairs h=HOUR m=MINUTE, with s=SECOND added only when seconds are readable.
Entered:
h=9 m=47
